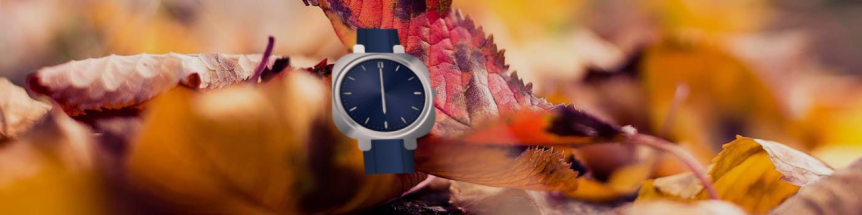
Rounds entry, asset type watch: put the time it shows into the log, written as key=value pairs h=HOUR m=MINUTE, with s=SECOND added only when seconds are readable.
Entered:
h=6 m=0
